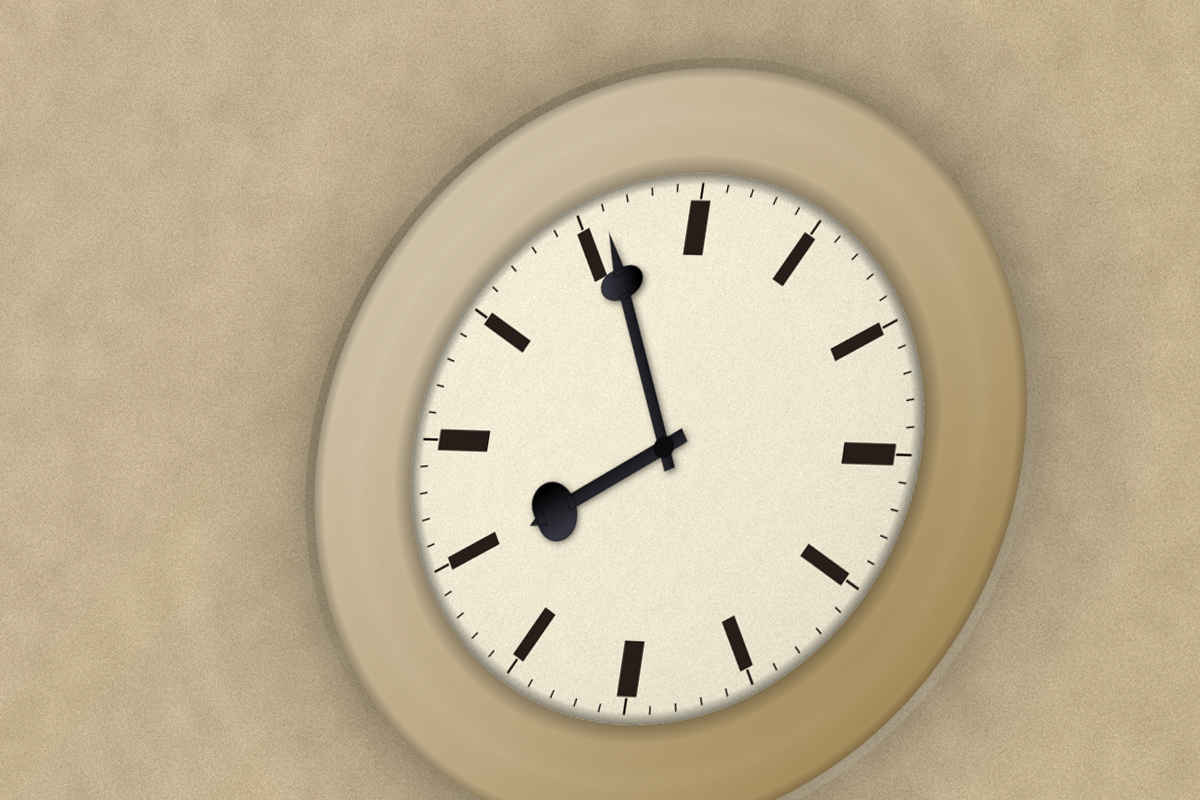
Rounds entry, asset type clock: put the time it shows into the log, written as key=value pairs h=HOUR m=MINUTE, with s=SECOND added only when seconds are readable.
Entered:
h=7 m=56
